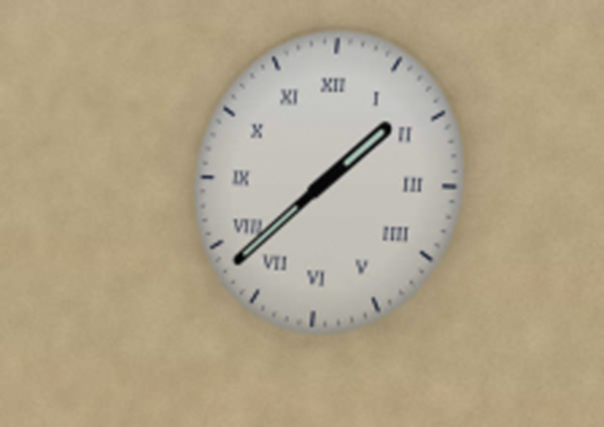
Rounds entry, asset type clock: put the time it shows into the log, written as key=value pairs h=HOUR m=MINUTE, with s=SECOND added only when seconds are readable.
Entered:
h=1 m=38
